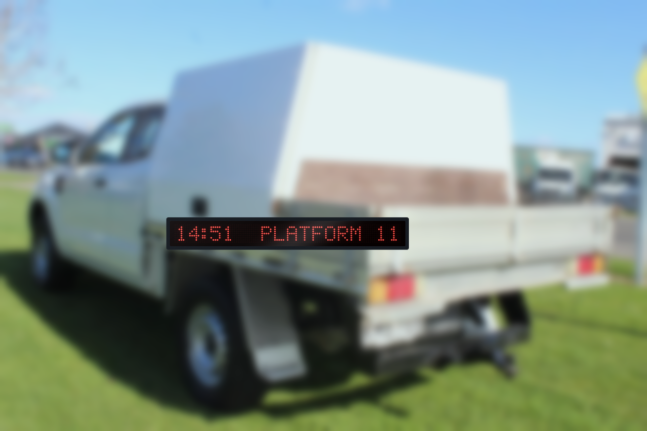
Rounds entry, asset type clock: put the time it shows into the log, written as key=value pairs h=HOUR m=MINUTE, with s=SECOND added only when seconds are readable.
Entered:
h=14 m=51
